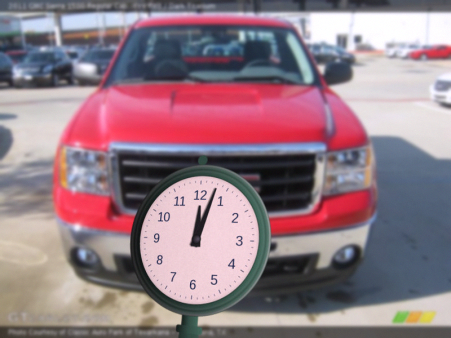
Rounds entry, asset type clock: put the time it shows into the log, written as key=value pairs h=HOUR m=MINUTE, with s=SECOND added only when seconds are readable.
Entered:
h=12 m=3
